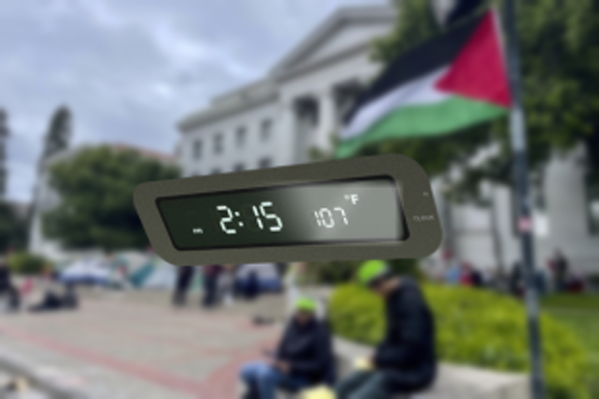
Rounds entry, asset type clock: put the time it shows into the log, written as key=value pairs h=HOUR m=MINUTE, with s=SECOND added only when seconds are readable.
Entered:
h=2 m=15
